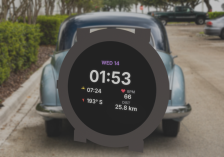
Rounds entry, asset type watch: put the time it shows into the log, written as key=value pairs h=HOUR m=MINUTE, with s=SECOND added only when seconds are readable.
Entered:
h=1 m=53
